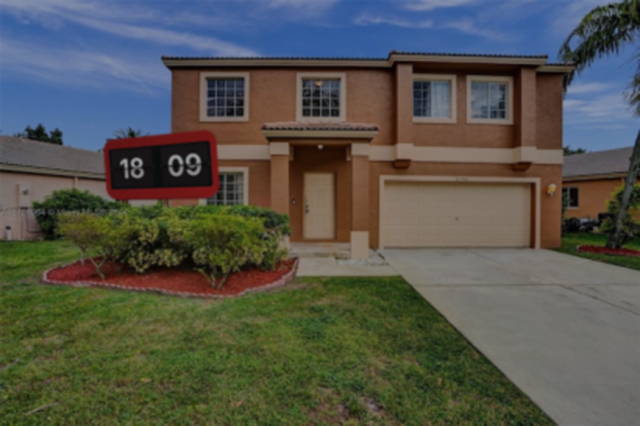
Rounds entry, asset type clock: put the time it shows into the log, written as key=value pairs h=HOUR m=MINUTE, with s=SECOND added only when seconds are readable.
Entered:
h=18 m=9
